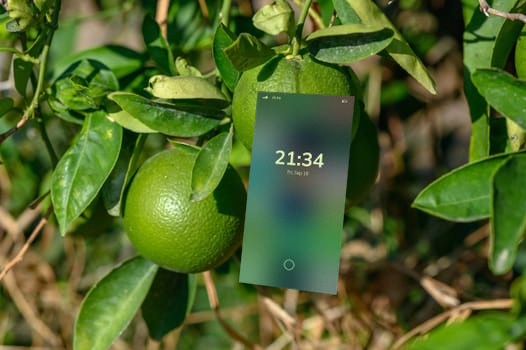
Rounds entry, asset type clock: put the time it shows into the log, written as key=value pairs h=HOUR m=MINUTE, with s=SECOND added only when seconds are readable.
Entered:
h=21 m=34
